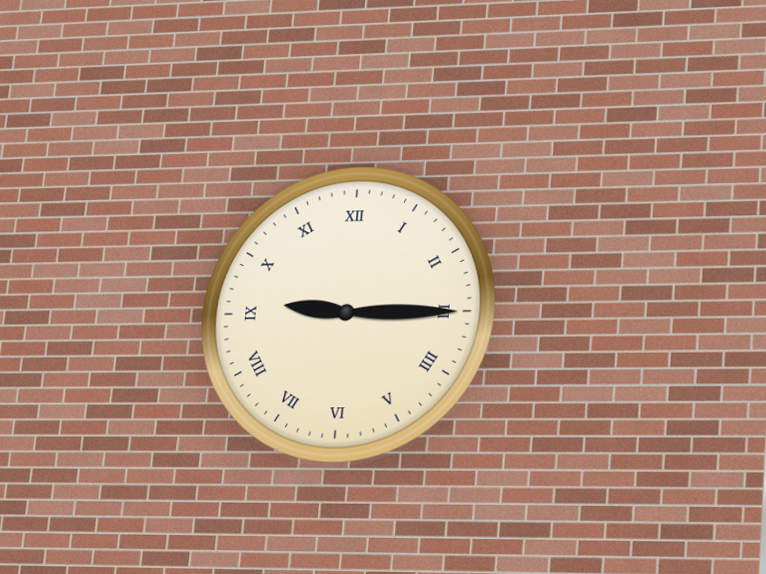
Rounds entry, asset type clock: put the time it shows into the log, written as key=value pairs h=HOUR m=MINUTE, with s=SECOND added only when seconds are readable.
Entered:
h=9 m=15
